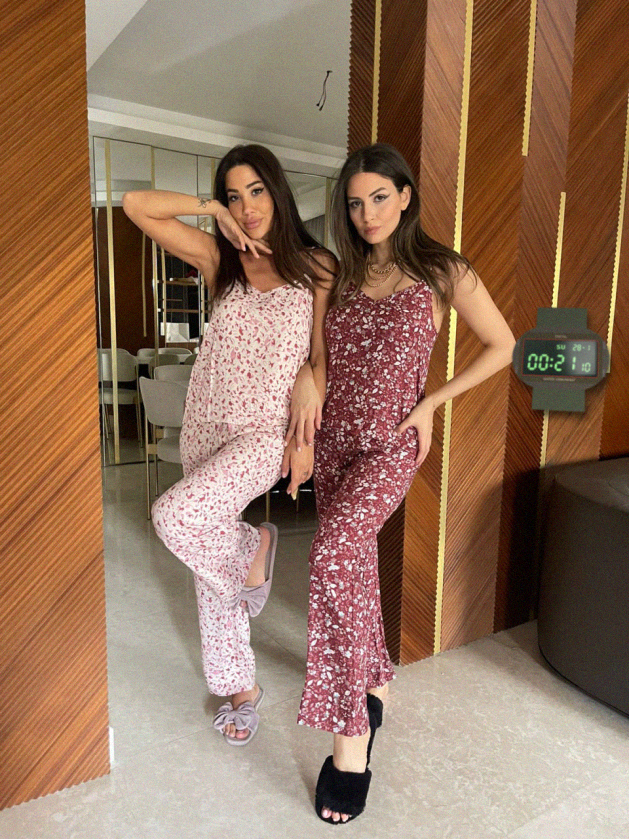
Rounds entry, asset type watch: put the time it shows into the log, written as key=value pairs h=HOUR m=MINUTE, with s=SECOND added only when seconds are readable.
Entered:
h=0 m=21 s=10
